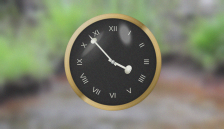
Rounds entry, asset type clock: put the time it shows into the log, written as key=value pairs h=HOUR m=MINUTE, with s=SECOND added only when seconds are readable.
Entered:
h=3 m=53
